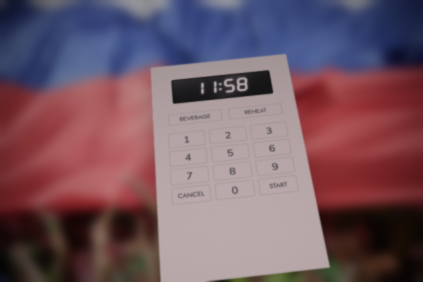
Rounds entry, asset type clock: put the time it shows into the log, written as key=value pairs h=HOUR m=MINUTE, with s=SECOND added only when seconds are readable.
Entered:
h=11 m=58
